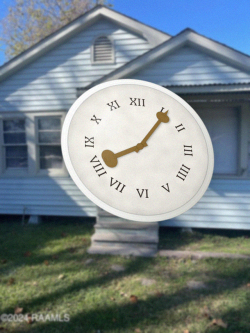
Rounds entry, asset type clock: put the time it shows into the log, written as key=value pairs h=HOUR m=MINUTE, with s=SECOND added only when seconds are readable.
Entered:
h=8 m=6
